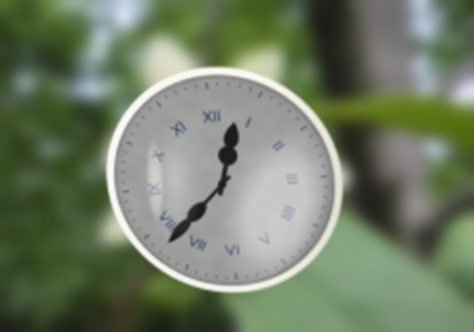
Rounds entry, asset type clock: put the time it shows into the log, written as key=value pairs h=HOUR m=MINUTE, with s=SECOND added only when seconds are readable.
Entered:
h=12 m=38
